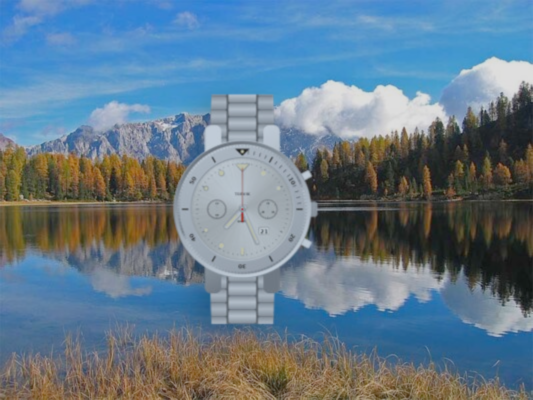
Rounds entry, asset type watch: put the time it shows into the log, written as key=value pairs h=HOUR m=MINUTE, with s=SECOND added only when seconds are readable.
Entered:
h=7 m=26
